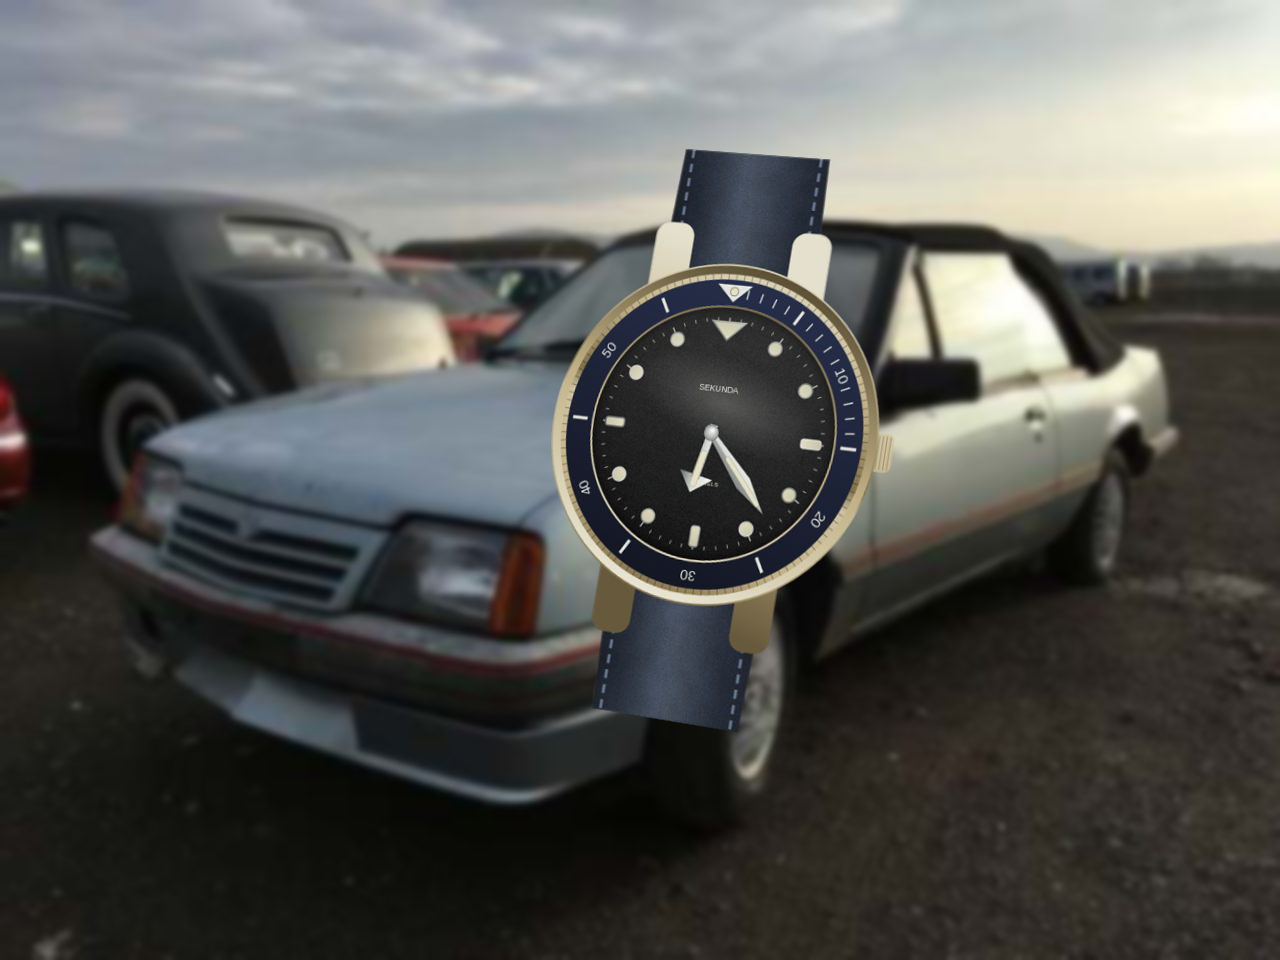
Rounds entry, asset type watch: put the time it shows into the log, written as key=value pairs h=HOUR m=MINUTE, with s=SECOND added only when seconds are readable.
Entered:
h=6 m=23
